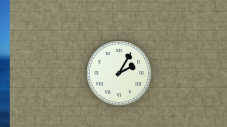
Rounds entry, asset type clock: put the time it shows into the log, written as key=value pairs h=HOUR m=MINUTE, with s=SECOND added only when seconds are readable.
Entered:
h=2 m=5
